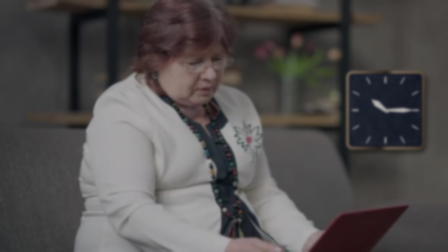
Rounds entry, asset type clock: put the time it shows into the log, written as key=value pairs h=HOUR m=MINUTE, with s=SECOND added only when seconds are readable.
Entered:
h=10 m=15
